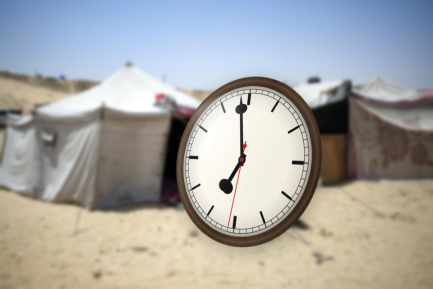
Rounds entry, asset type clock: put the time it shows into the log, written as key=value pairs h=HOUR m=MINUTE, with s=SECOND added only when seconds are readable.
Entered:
h=6 m=58 s=31
